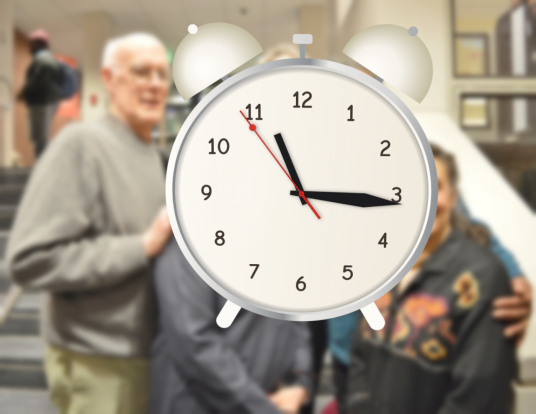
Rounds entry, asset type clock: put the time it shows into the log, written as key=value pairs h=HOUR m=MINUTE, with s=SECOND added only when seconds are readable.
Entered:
h=11 m=15 s=54
